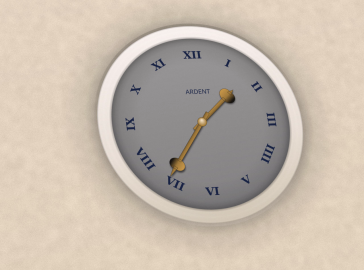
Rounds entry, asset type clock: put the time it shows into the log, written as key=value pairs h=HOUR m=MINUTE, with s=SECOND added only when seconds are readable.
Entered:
h=1 m=36
